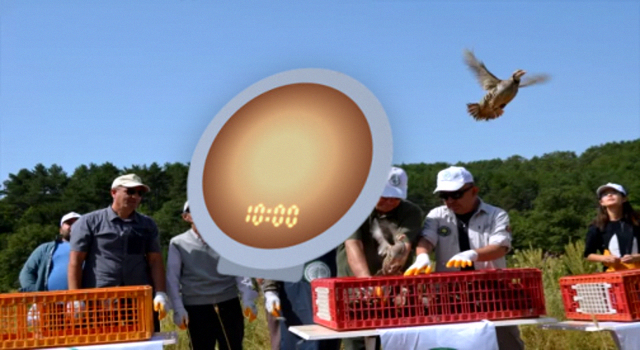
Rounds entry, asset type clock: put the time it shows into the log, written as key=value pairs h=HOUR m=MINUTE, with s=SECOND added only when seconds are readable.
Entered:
h=10 m=0
